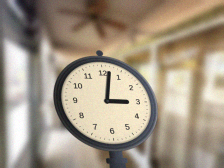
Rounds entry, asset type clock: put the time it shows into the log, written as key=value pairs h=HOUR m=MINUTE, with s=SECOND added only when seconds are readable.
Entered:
h=3 m=2
